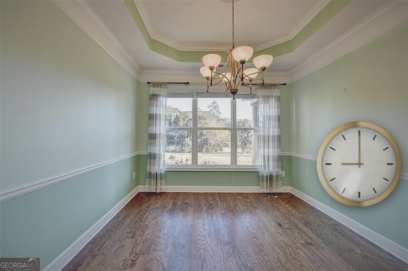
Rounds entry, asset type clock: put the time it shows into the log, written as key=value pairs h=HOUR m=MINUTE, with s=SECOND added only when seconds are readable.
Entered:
h=9 m=0
